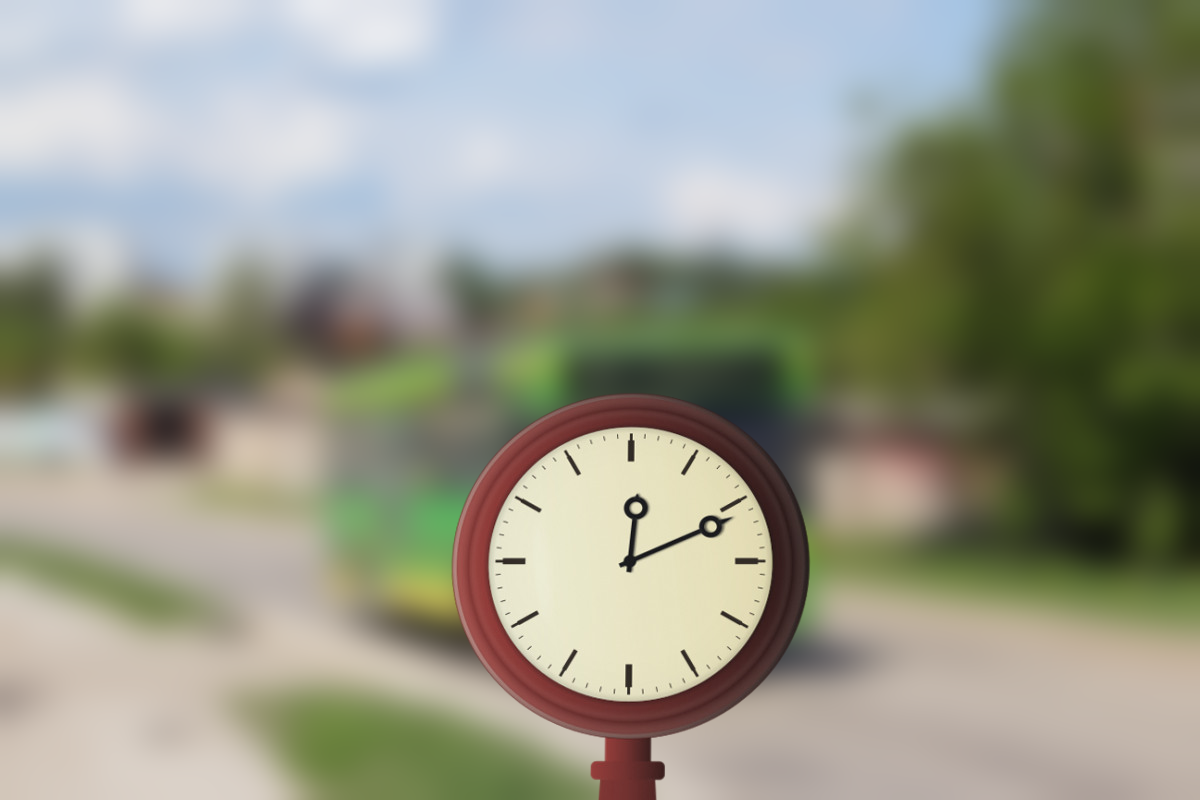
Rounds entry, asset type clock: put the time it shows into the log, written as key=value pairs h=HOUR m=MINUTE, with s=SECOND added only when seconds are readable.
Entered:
h=12 m=11
